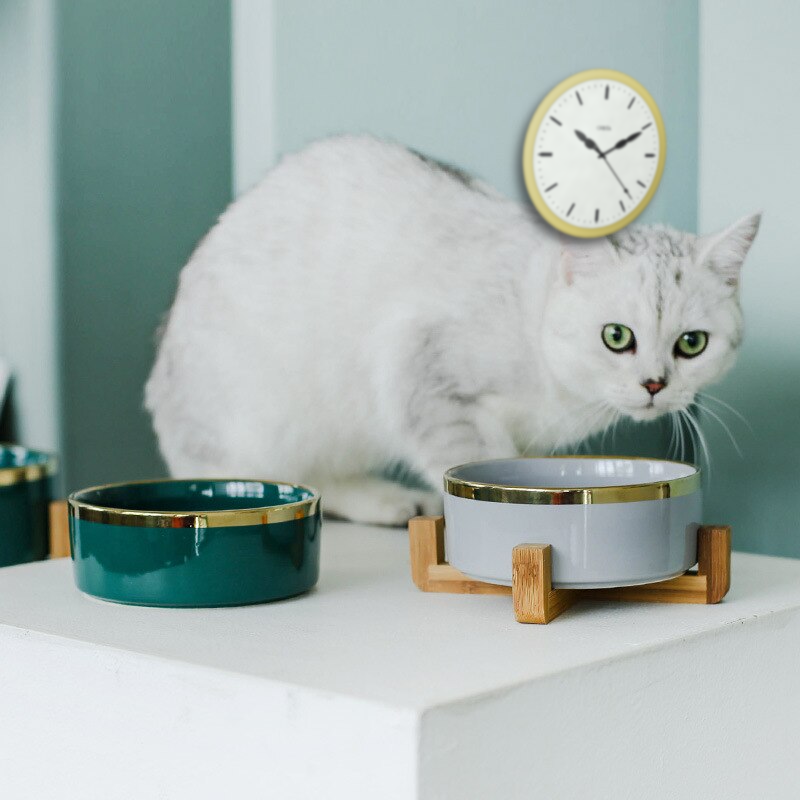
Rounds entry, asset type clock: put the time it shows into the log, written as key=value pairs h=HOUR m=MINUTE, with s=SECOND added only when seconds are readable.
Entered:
h=10 m=10 s=23
